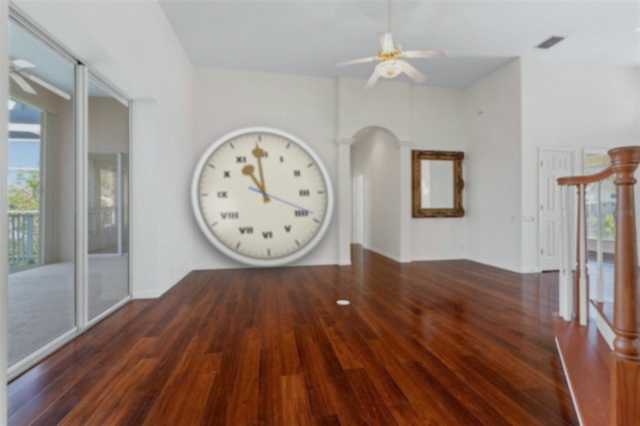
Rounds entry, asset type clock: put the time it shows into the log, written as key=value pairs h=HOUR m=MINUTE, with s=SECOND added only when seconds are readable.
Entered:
h=10 m=59 s=19
